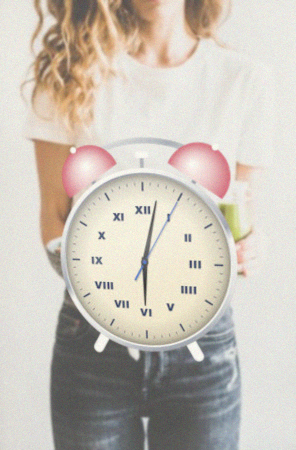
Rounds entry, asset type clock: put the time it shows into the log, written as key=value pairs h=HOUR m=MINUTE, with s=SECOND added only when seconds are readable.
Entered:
h=6 m=2 s=5
